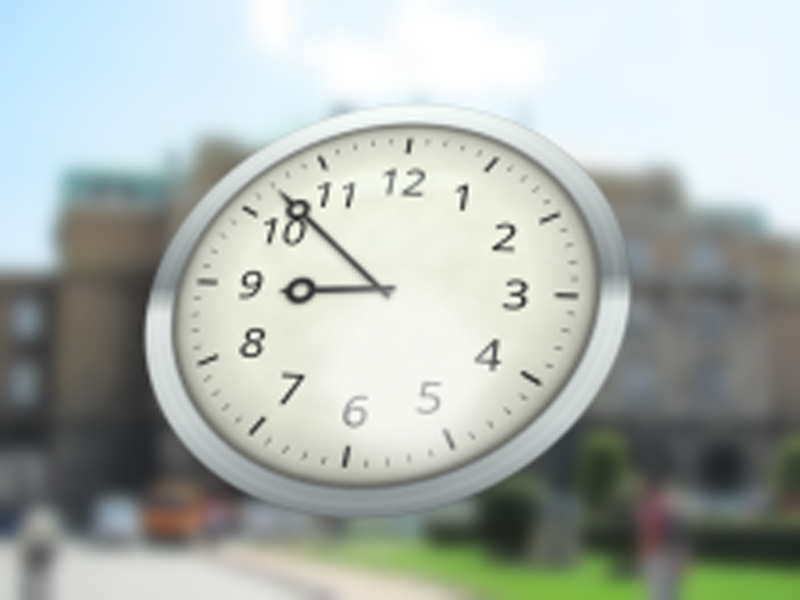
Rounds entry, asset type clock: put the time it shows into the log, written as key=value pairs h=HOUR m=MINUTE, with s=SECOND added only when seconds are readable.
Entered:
h=8 m=52
